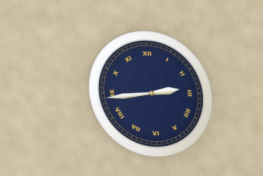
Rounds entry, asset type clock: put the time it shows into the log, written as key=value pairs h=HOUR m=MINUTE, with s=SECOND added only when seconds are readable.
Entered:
h=2 m=44
